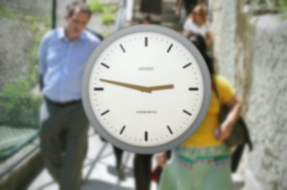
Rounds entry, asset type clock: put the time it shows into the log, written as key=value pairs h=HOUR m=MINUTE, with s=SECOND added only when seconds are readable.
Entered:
h=2 m=47
